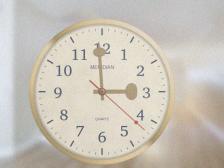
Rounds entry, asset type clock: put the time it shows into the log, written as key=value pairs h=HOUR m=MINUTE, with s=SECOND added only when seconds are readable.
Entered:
h=2 m=59 s=22
